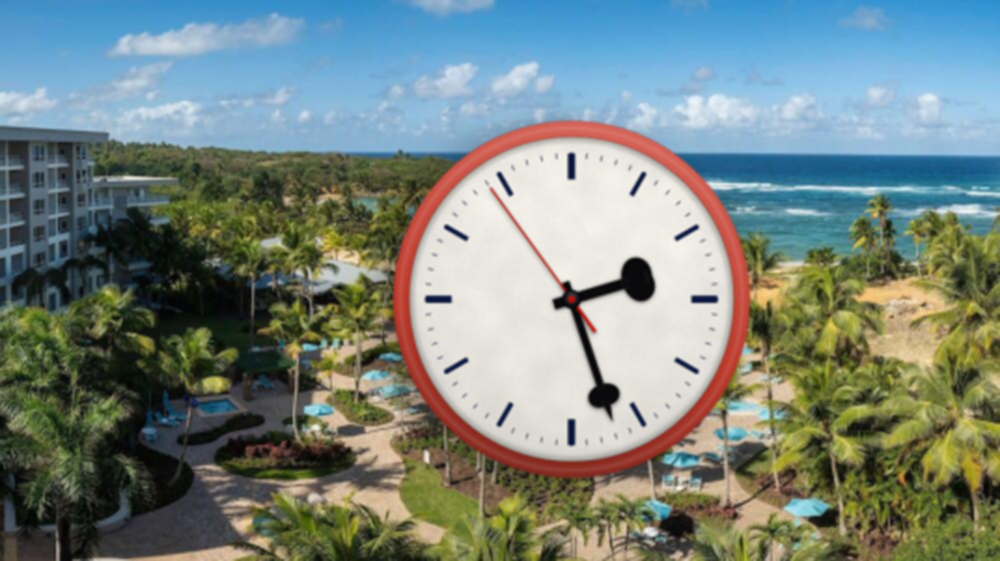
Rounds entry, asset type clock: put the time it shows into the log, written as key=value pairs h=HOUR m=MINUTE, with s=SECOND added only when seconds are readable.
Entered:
h=2 m=26 s=54
